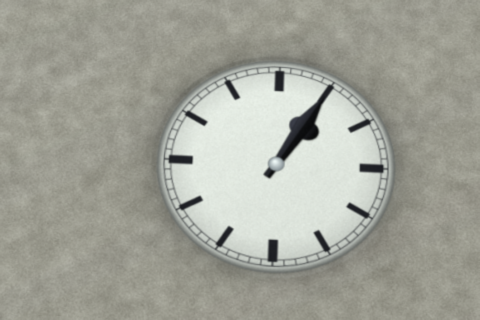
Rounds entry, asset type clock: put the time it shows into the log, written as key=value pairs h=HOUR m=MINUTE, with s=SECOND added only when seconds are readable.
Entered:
h=1 m=5
